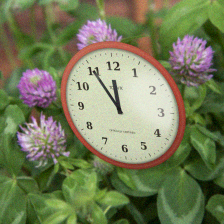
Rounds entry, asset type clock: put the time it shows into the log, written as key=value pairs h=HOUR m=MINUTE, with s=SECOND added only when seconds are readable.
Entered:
h=11 m=55
